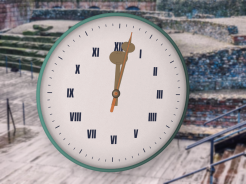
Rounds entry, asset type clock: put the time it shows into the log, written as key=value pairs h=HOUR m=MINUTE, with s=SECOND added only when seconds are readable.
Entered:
h=12 m=2 s=2
